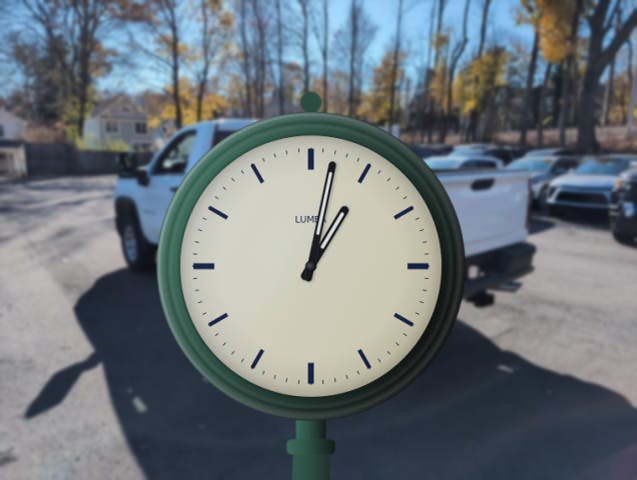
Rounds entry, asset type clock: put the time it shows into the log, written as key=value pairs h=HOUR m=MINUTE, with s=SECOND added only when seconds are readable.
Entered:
h=1 m=2
